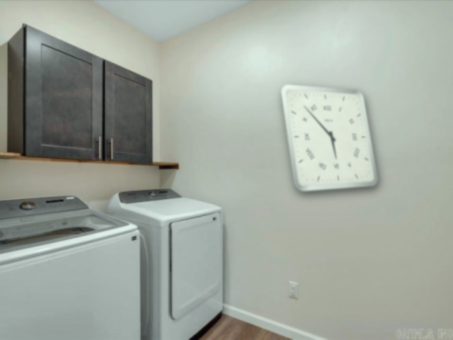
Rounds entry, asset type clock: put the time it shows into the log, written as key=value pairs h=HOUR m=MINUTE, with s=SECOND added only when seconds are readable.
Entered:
h=5 m=53
